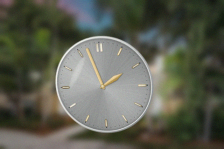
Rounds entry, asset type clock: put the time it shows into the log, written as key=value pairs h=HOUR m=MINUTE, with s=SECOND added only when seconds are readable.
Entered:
h=1 m=57
